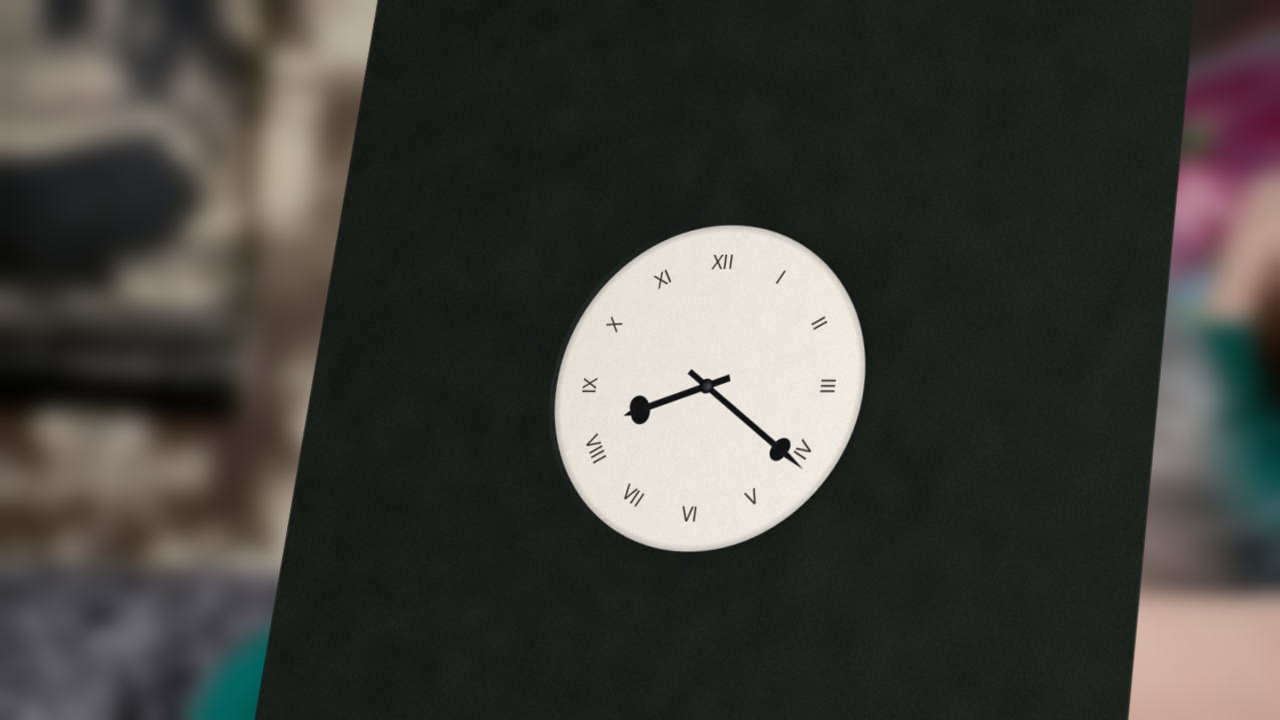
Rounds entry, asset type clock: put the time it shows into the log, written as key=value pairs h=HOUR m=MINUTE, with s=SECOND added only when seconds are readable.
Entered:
h=8 m=21
